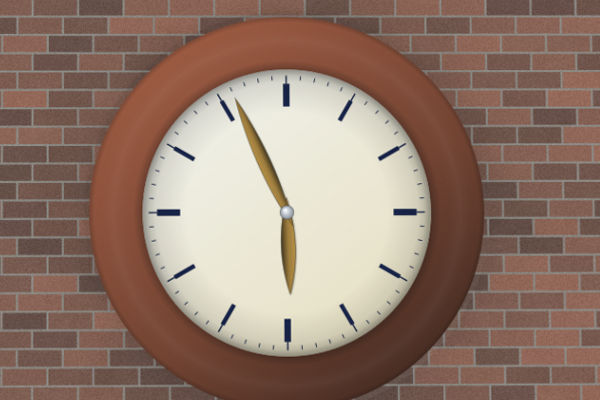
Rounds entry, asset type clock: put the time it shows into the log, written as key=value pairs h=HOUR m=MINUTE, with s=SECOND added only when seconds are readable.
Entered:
h=5 m=56
